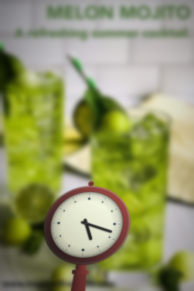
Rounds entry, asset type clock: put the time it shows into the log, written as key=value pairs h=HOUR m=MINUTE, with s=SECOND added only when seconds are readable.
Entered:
h=5 m=18
